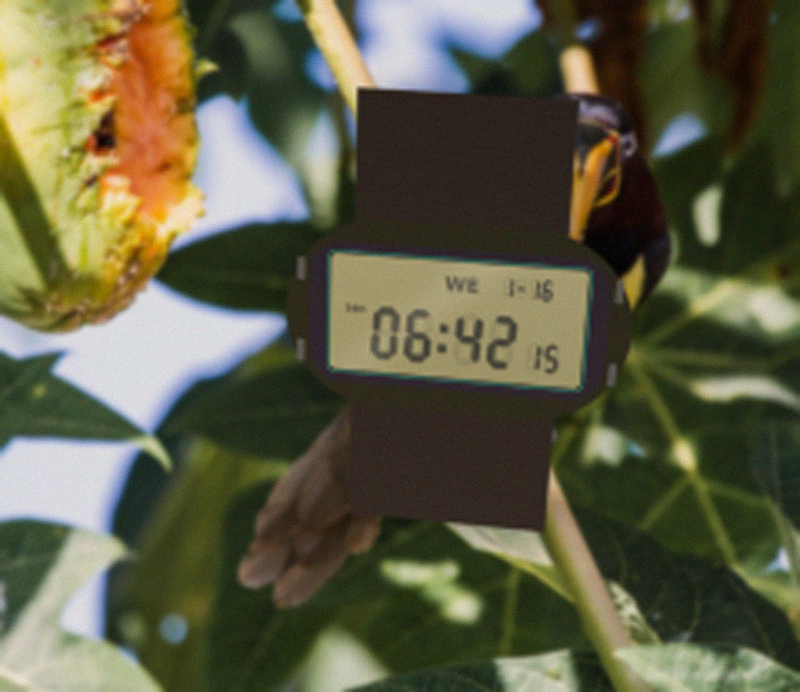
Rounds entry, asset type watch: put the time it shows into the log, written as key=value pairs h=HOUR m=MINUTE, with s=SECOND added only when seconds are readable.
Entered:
h=6 m=42 s=15
